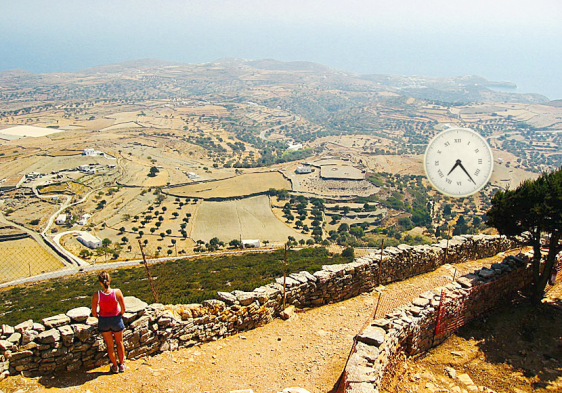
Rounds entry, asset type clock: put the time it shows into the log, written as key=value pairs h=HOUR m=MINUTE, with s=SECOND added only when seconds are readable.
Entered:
h=7 m=24
